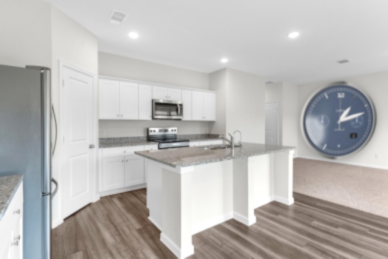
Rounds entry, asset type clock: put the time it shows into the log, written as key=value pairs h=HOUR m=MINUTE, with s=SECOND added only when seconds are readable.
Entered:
h=1 m=12
